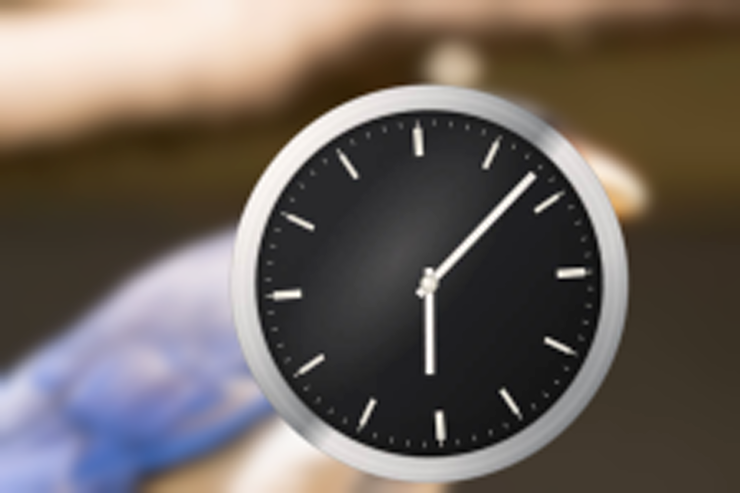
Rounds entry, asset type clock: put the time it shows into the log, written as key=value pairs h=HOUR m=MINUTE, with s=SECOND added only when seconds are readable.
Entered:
h=6 m=8
